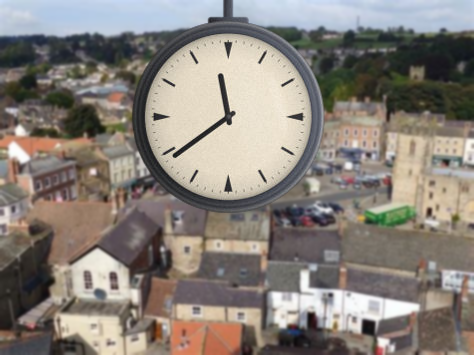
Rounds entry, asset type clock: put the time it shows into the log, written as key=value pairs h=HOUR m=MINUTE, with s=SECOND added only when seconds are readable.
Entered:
h=11 m=39
